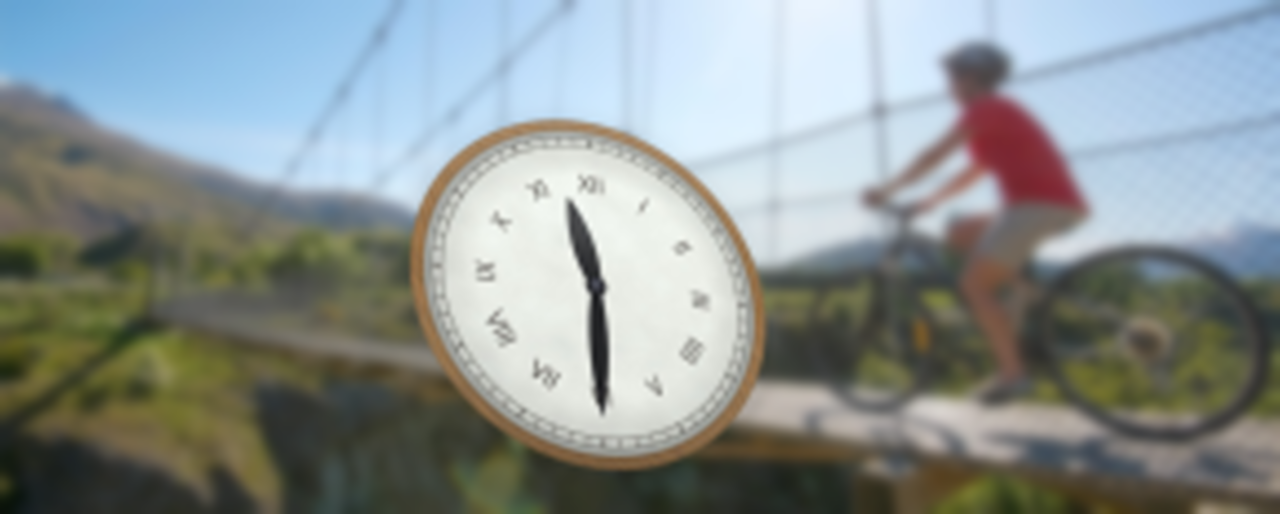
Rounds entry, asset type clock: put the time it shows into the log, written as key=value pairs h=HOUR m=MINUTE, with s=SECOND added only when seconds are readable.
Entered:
h=11 m=30
